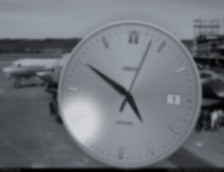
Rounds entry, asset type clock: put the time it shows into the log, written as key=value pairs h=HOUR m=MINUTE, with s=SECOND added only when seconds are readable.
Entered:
h=4 m=50 s=3
